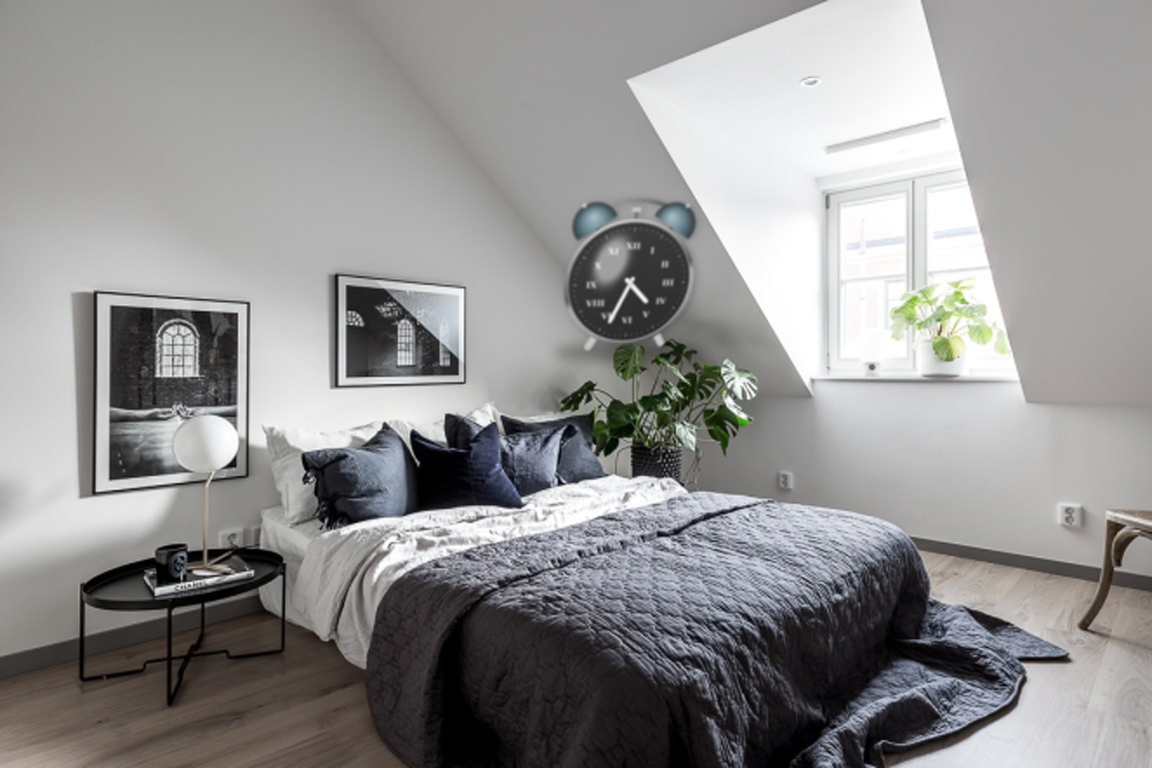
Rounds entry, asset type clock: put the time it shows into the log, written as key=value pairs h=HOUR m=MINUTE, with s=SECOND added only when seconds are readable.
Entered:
h=4 m=34
